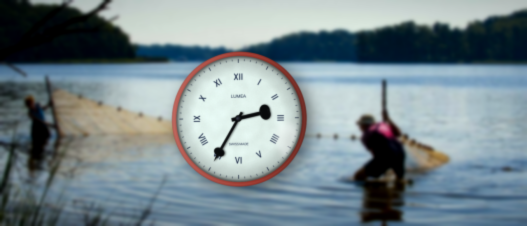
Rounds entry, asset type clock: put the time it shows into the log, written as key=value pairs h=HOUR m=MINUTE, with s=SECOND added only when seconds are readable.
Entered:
h=2 m=35
